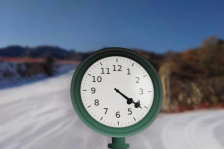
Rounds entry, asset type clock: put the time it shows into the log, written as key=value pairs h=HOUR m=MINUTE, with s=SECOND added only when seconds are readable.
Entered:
h=4 m=21
